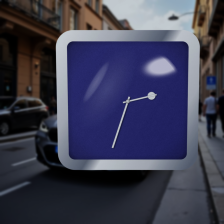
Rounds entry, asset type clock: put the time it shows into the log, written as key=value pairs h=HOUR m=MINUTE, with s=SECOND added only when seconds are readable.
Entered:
h=2 m=33
